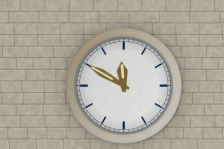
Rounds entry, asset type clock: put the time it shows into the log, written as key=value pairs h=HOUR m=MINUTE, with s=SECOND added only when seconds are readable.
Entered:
h=11 m=50
